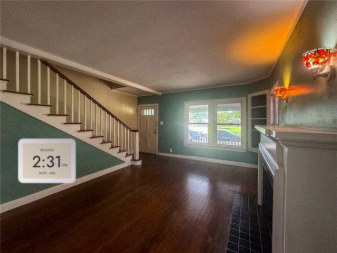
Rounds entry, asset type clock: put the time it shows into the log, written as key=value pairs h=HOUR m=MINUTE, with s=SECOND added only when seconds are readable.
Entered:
h=2 m=31
